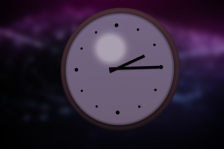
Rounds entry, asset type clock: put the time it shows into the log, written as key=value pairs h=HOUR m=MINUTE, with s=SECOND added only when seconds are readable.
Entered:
h=2 m=15
